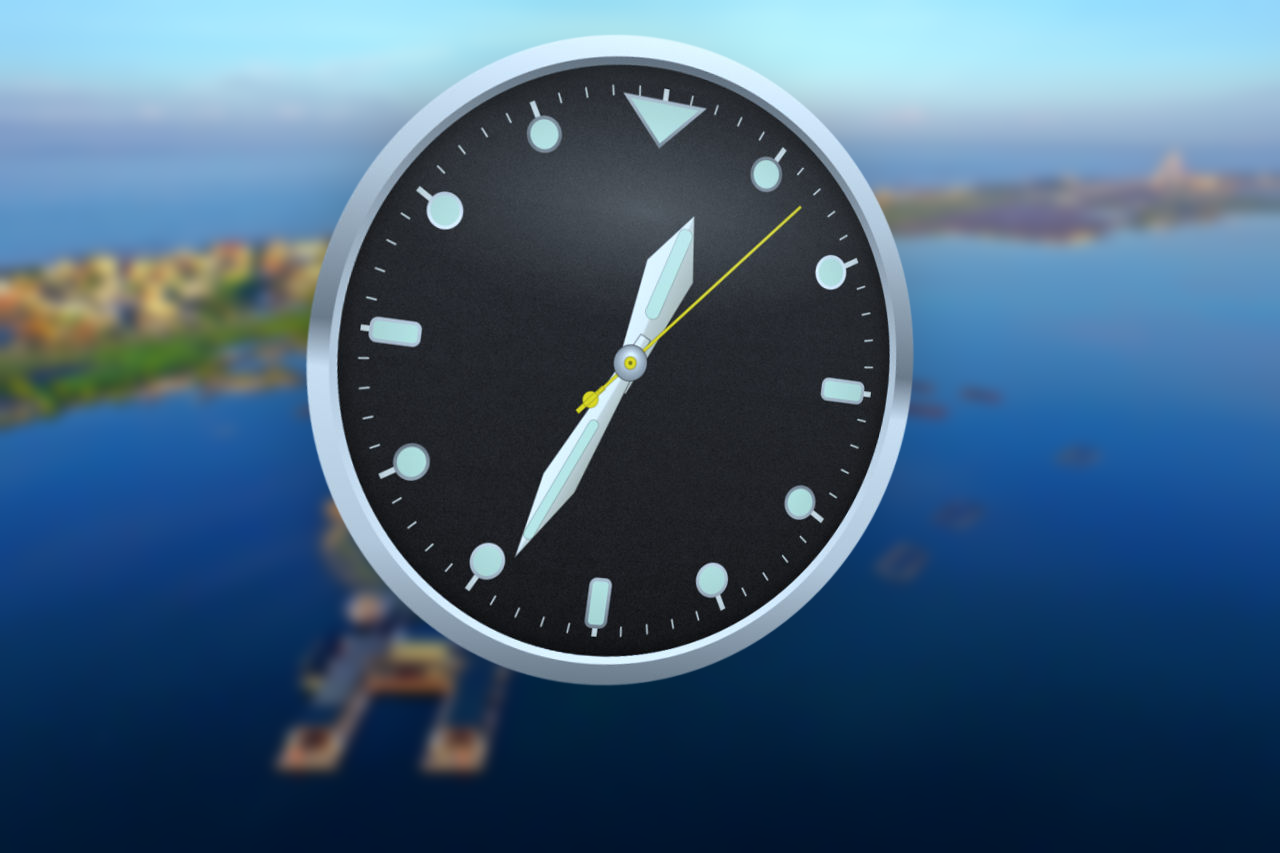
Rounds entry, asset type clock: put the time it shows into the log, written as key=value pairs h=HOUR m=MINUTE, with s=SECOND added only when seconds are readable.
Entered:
h=12 m=34 s=7
